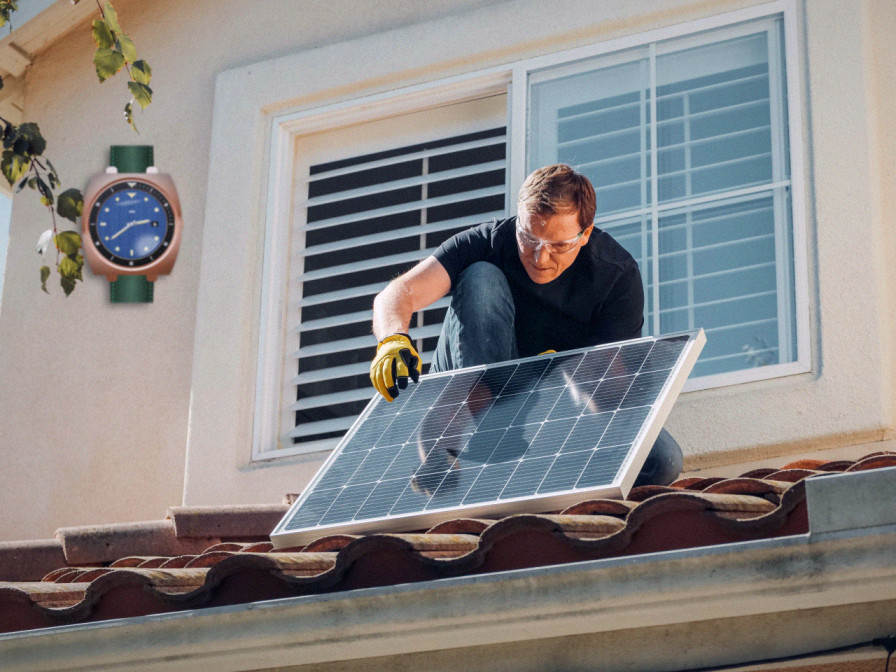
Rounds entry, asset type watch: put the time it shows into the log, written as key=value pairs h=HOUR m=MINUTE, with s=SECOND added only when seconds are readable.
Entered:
h=2 m=39
